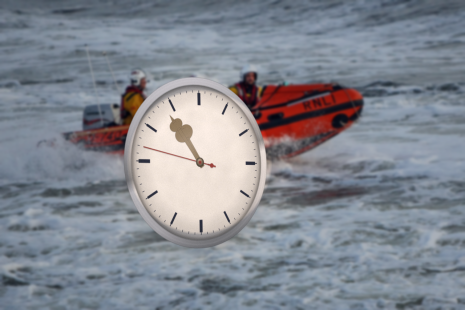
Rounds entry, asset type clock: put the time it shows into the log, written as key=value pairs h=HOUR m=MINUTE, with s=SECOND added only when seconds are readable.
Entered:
h=10 m=53 s=47
